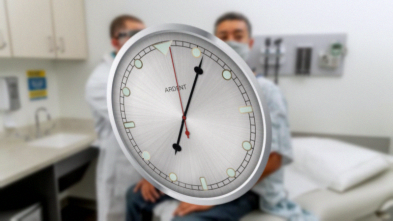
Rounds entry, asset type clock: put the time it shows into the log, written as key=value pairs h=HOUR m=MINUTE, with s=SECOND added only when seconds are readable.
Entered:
h=7 m=6 s=1
